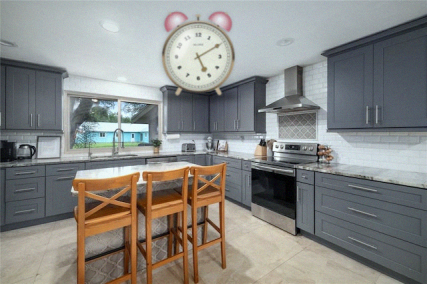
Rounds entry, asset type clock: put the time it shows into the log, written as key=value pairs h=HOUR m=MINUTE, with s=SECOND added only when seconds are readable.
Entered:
h=5 m=10
